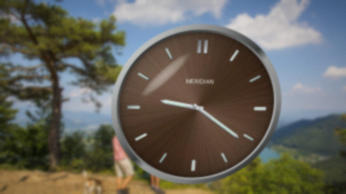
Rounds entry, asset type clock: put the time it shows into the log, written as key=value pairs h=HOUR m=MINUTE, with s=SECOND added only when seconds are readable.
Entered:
h=9 m=21
